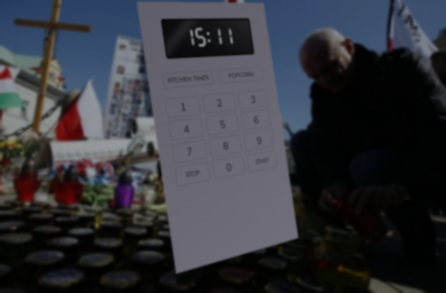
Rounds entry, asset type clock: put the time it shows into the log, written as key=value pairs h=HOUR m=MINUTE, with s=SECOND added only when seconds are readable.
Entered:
h=15 m=11
